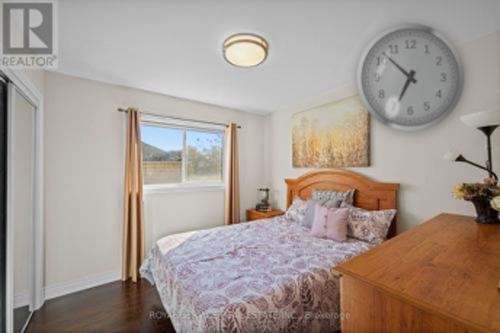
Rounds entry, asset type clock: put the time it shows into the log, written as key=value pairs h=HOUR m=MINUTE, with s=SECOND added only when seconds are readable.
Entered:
h=6 m=52
